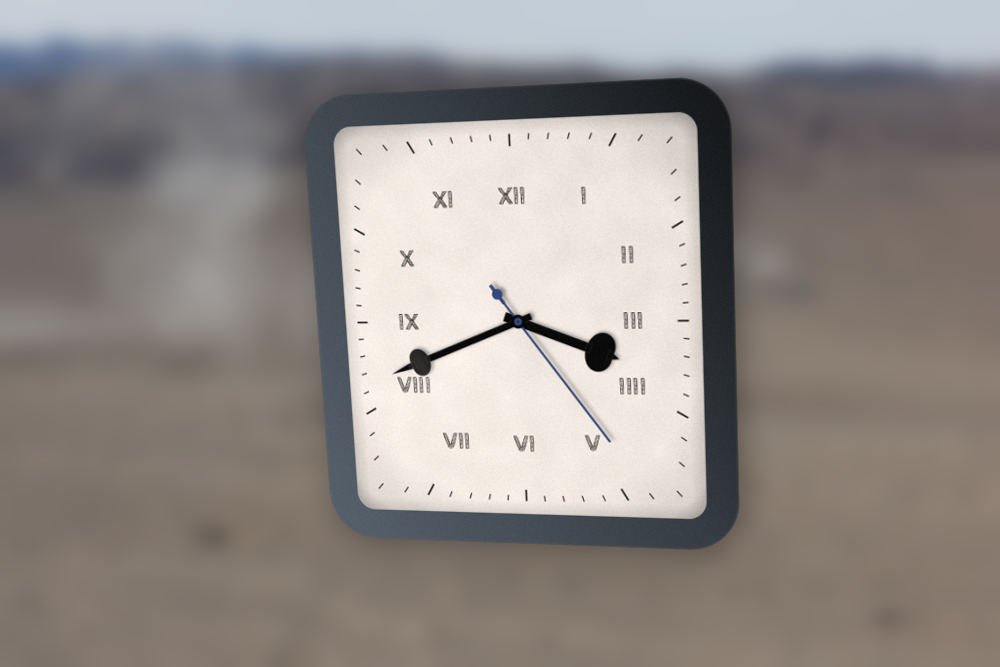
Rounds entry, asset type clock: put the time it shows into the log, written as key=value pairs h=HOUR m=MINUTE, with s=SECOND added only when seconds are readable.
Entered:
h=3 m=41 s=24
